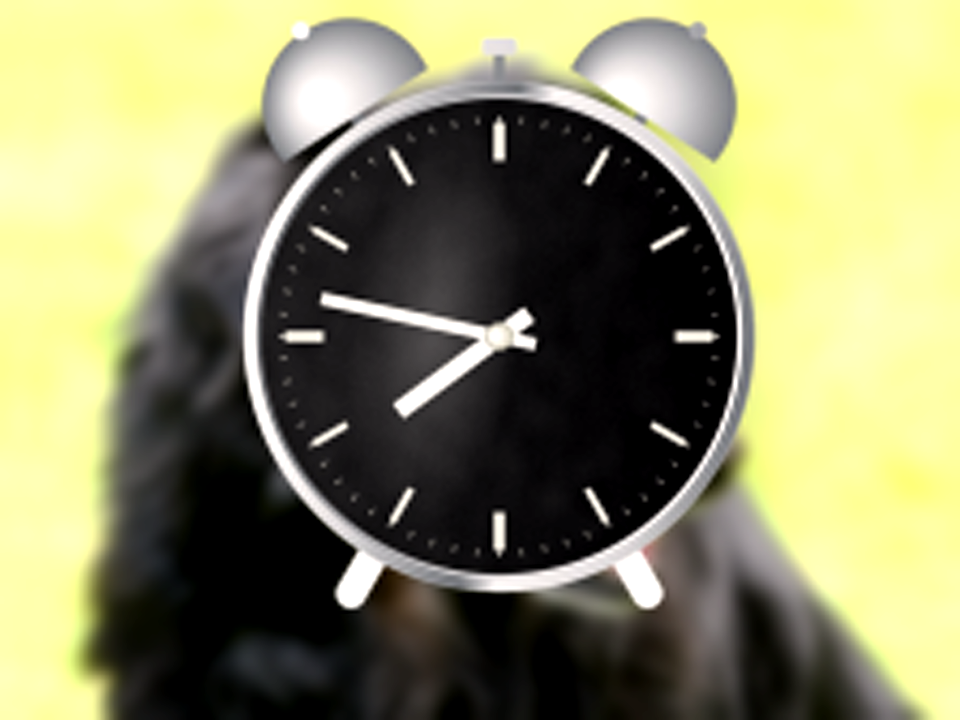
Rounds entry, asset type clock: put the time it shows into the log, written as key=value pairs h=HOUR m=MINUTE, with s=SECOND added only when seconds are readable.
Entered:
h=7 m=47
